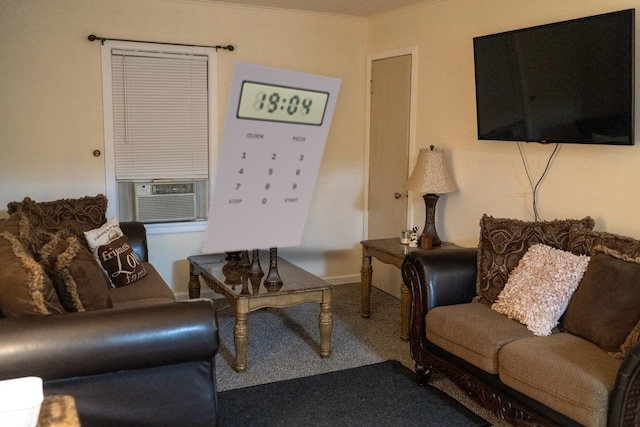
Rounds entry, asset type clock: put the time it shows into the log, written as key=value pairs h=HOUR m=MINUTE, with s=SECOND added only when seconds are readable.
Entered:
h=19 m=4
